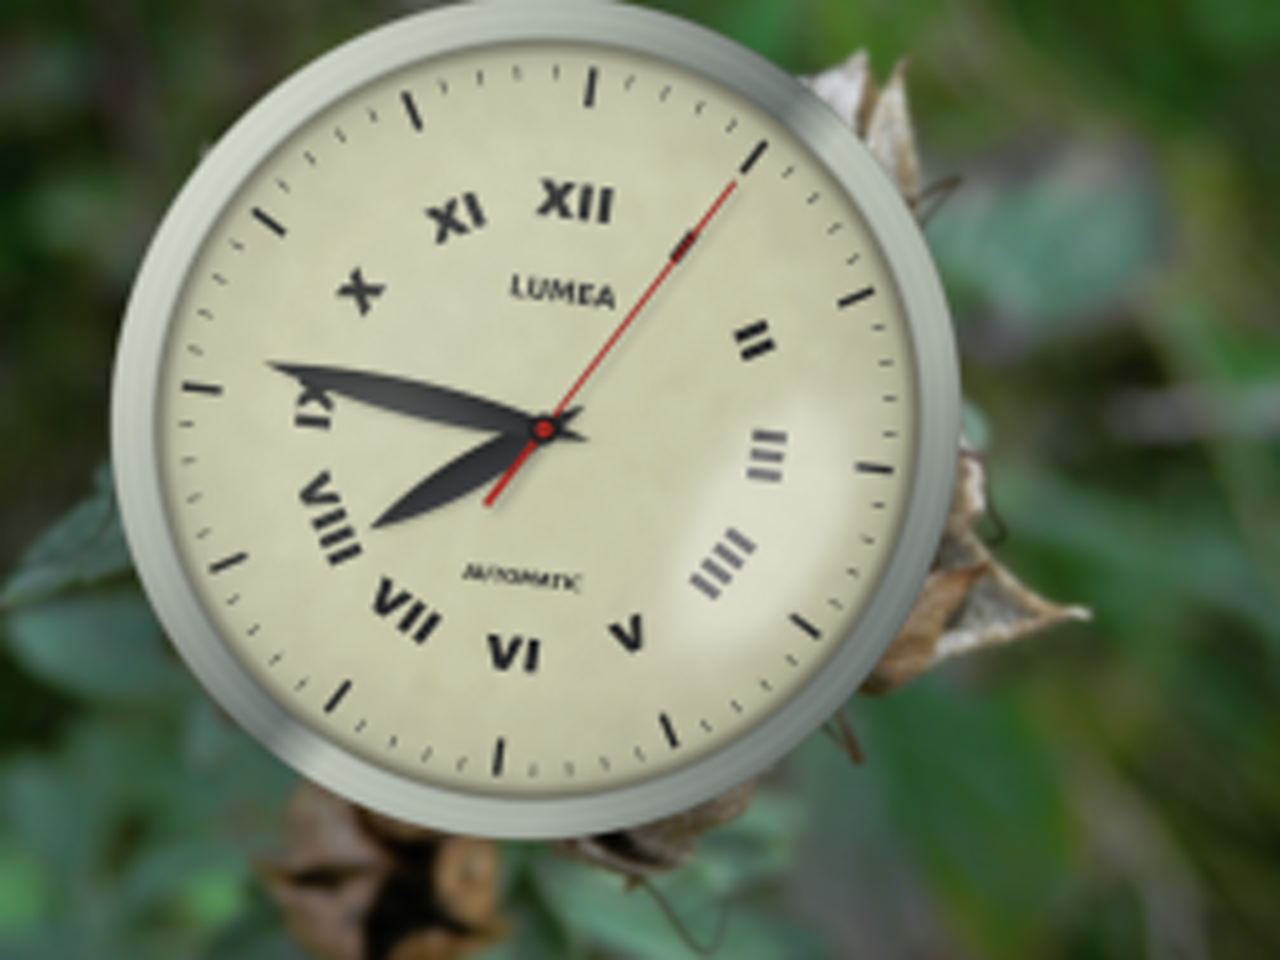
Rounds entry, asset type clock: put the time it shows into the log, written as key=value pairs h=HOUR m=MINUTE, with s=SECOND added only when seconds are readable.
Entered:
h=7 m=46 s=5
